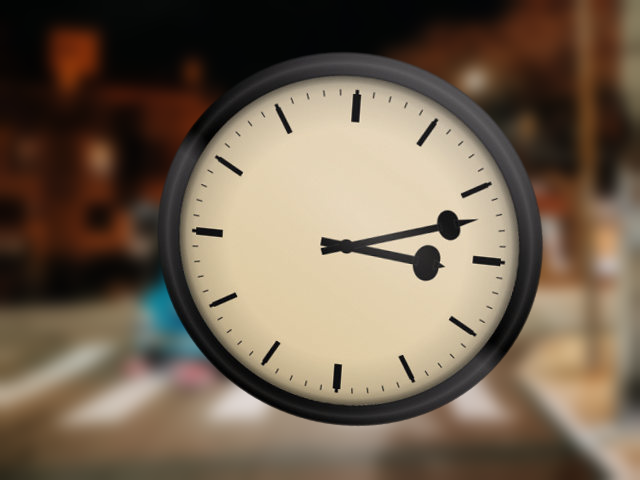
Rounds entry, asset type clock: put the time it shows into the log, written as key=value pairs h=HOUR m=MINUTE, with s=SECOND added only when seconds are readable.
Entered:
h=3 m=12
